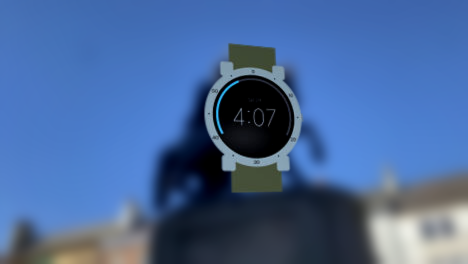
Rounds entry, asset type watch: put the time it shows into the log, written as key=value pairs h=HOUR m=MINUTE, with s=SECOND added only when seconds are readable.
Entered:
h=4 m=7
